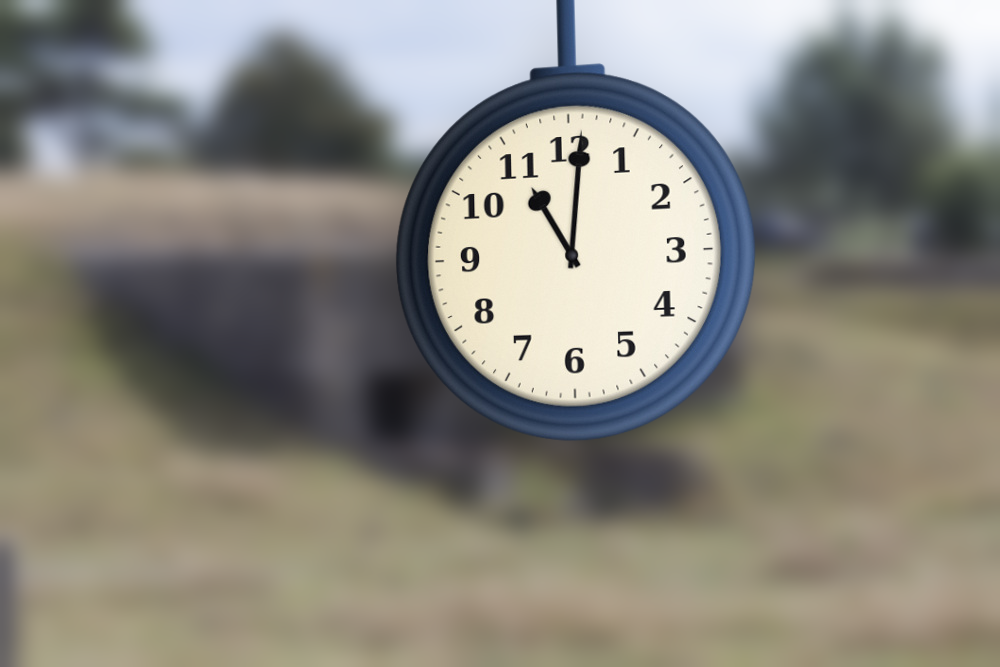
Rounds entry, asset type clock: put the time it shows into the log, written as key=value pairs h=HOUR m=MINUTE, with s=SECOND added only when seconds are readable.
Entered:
h=11 m=1
